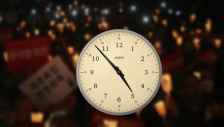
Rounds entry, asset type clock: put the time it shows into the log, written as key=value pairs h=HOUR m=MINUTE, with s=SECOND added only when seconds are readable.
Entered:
h=4 m=53
